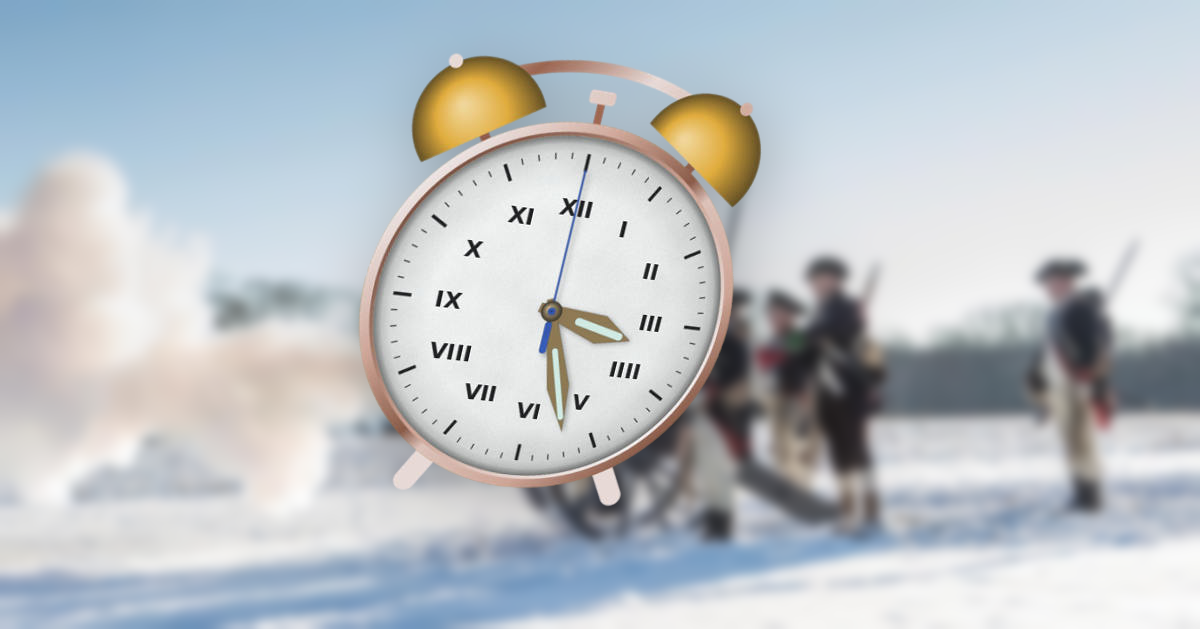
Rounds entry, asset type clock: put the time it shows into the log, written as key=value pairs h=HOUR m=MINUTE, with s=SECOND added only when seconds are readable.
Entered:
h=3 m=27 s=0
